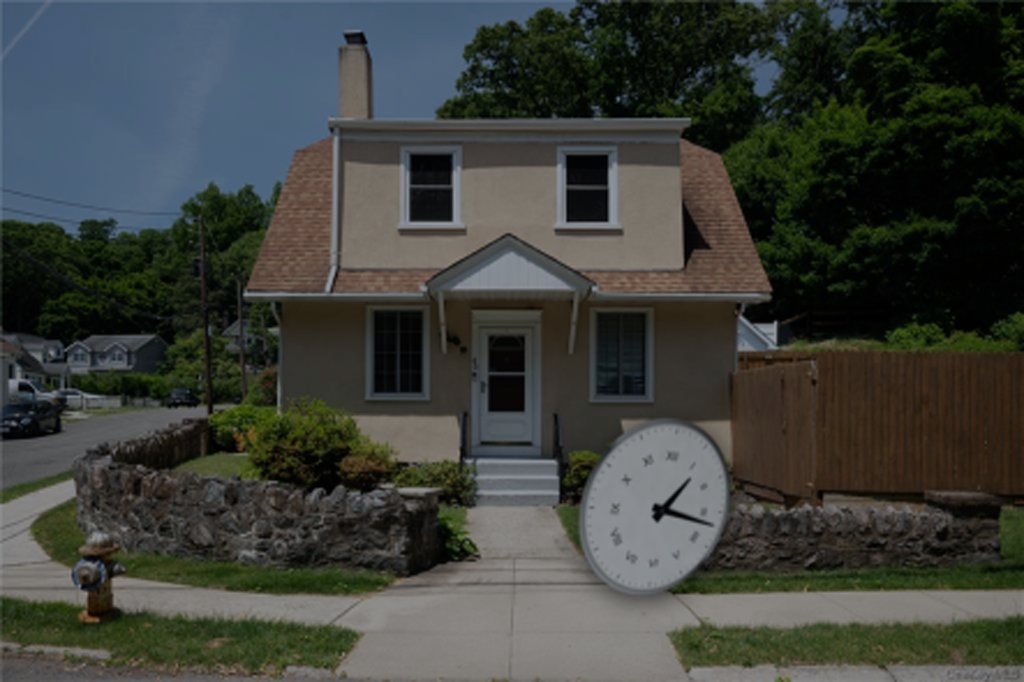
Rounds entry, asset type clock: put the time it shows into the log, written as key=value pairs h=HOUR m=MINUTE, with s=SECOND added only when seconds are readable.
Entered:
h=1 m=17
